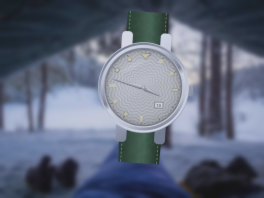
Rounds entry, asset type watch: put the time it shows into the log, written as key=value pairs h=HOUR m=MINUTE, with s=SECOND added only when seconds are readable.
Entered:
h=3 m=47
